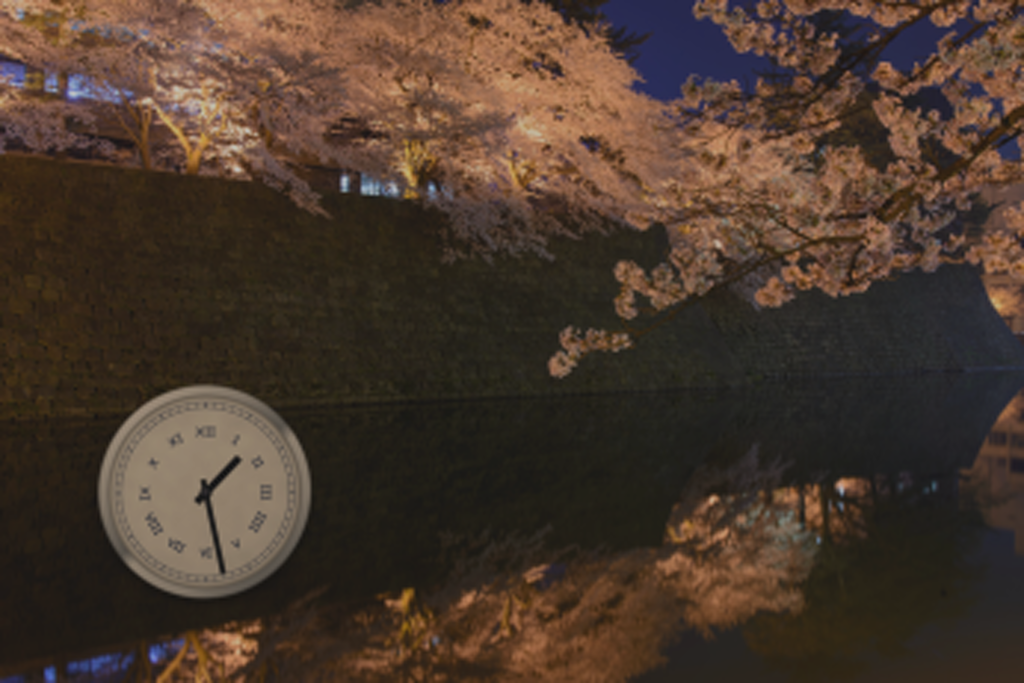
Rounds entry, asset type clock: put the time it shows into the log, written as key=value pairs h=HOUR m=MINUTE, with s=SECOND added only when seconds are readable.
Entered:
h=1 m=28
